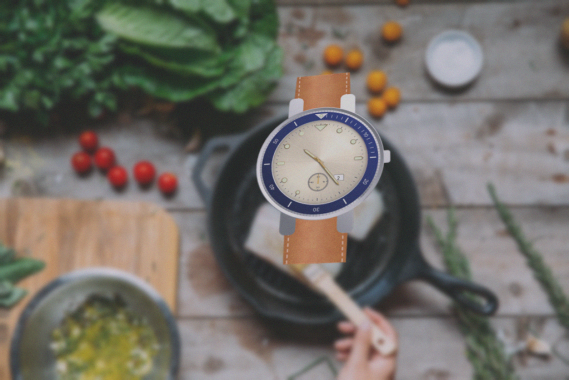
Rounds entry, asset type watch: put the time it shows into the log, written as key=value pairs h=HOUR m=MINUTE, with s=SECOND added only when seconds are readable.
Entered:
h=10 m=24
